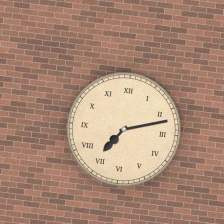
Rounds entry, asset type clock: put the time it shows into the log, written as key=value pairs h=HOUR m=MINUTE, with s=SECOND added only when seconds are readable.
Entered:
h=7 m=12
